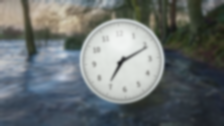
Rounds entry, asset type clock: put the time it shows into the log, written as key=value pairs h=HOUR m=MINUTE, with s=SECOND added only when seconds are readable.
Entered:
h=7 m=11
